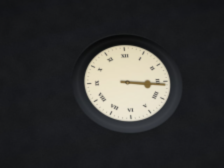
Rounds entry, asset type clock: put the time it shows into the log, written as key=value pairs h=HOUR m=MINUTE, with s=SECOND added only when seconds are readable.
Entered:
h=3 m=16
